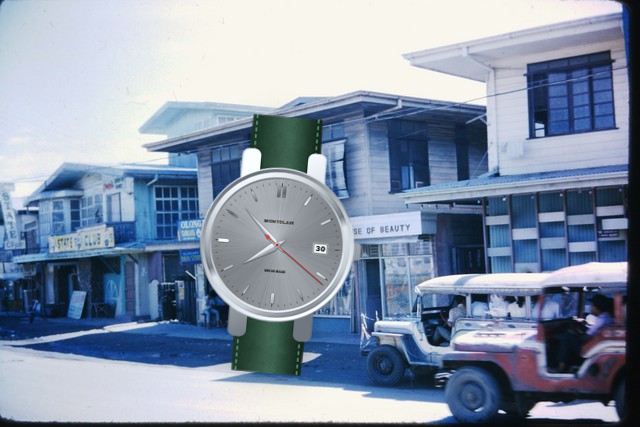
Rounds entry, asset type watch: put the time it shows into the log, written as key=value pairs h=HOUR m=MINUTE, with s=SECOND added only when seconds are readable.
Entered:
h=7 m=52 s=21
